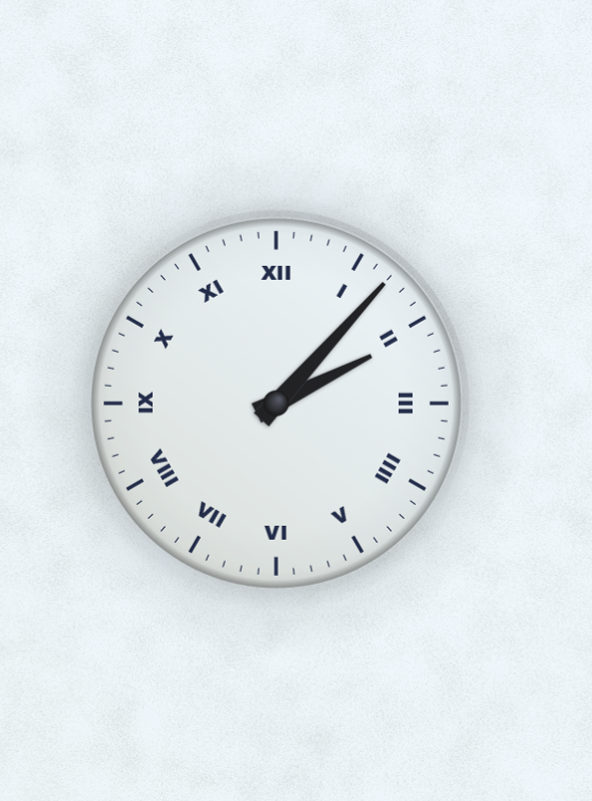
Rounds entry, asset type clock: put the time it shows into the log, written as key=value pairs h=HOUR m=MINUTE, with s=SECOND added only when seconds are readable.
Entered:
h=2 m=7
